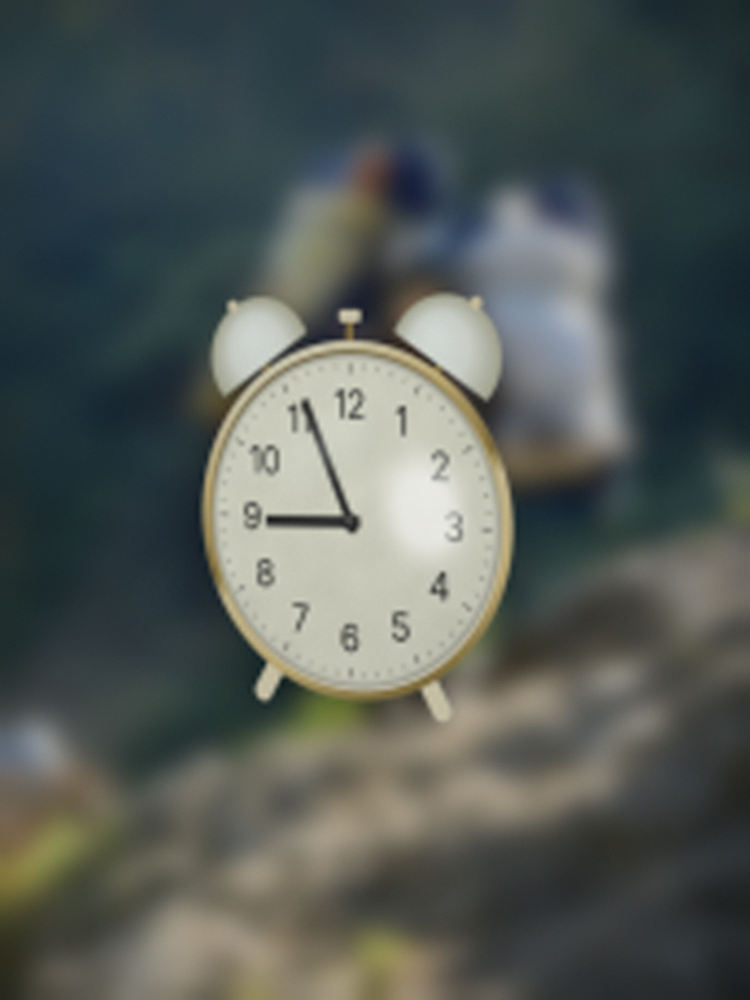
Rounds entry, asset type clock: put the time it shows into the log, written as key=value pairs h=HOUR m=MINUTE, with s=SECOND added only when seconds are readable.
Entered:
h=8 m=56
